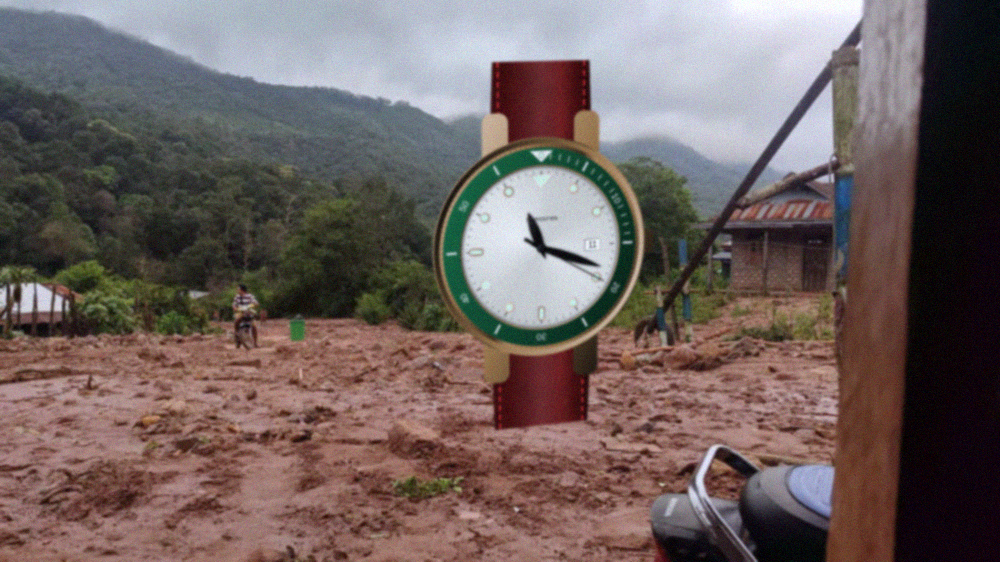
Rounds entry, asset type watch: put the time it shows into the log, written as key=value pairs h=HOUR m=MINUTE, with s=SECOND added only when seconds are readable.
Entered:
h=11 m=18 s=20
